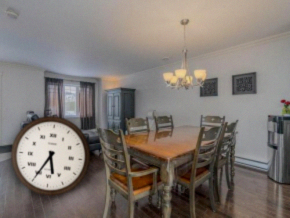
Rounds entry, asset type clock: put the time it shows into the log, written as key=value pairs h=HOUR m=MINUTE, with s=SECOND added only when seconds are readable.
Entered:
h=5 m=35
